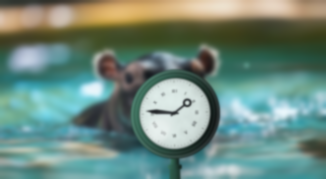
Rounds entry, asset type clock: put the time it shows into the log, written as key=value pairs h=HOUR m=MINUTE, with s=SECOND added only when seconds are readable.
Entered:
h=1 m=46
